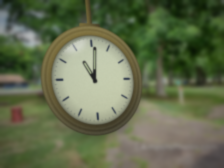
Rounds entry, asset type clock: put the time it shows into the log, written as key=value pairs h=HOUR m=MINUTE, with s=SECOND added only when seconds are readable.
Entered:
h=11 m=1
